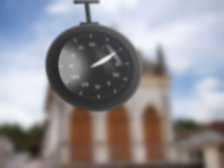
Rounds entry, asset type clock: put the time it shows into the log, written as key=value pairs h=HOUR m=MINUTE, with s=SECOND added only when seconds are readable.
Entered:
h=2 m=10
